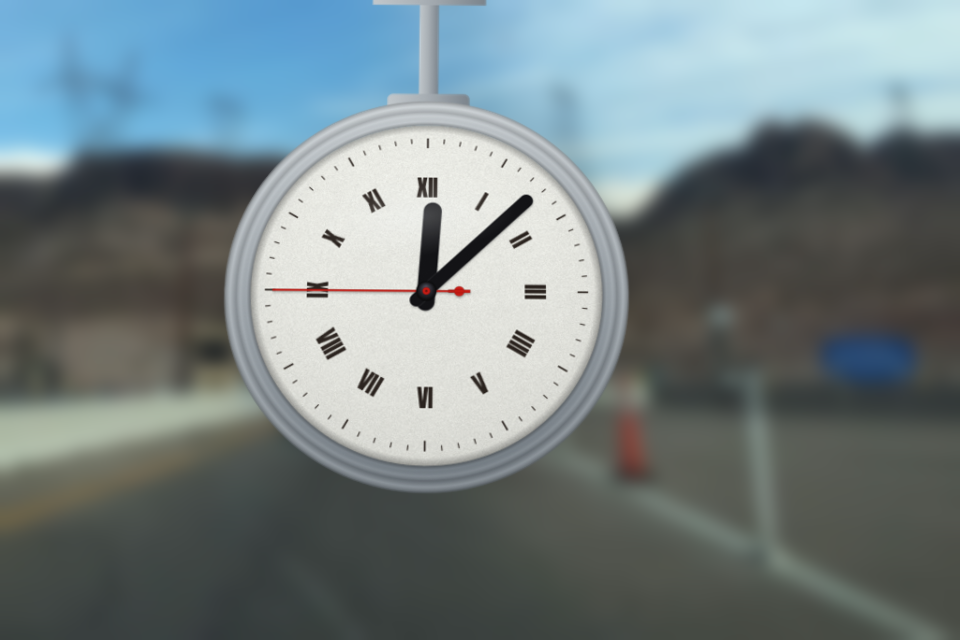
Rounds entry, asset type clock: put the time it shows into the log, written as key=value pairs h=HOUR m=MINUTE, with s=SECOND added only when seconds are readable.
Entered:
h=12 m=7 s=45
